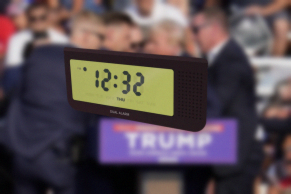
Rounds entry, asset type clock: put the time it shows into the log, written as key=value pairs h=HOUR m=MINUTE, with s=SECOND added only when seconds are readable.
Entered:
h=12 m=32
